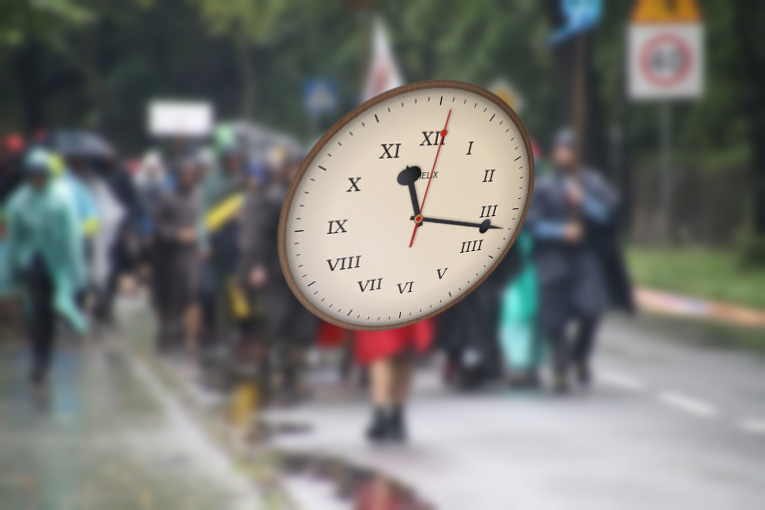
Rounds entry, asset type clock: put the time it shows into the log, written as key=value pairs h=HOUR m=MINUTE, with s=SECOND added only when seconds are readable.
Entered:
h=11 m=17 s=1
